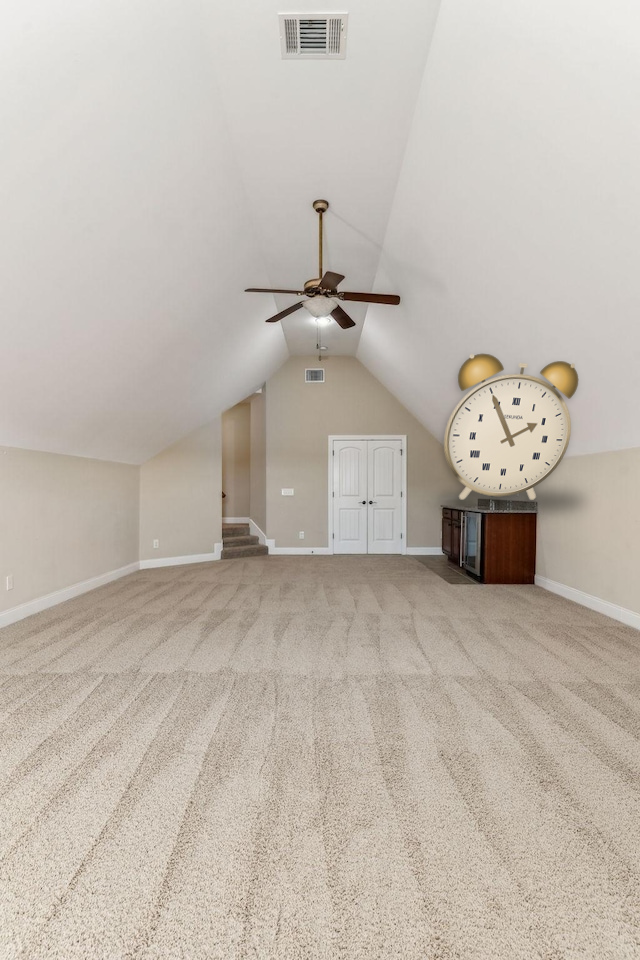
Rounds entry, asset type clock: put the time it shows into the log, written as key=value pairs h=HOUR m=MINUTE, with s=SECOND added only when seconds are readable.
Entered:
h=1 m=55
